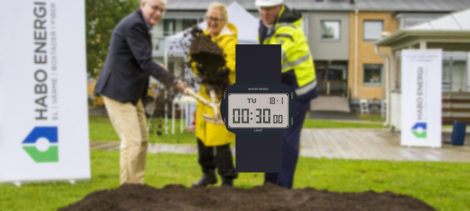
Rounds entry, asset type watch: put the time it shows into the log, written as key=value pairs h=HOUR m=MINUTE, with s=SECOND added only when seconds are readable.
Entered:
h=0 m=30 s=0
